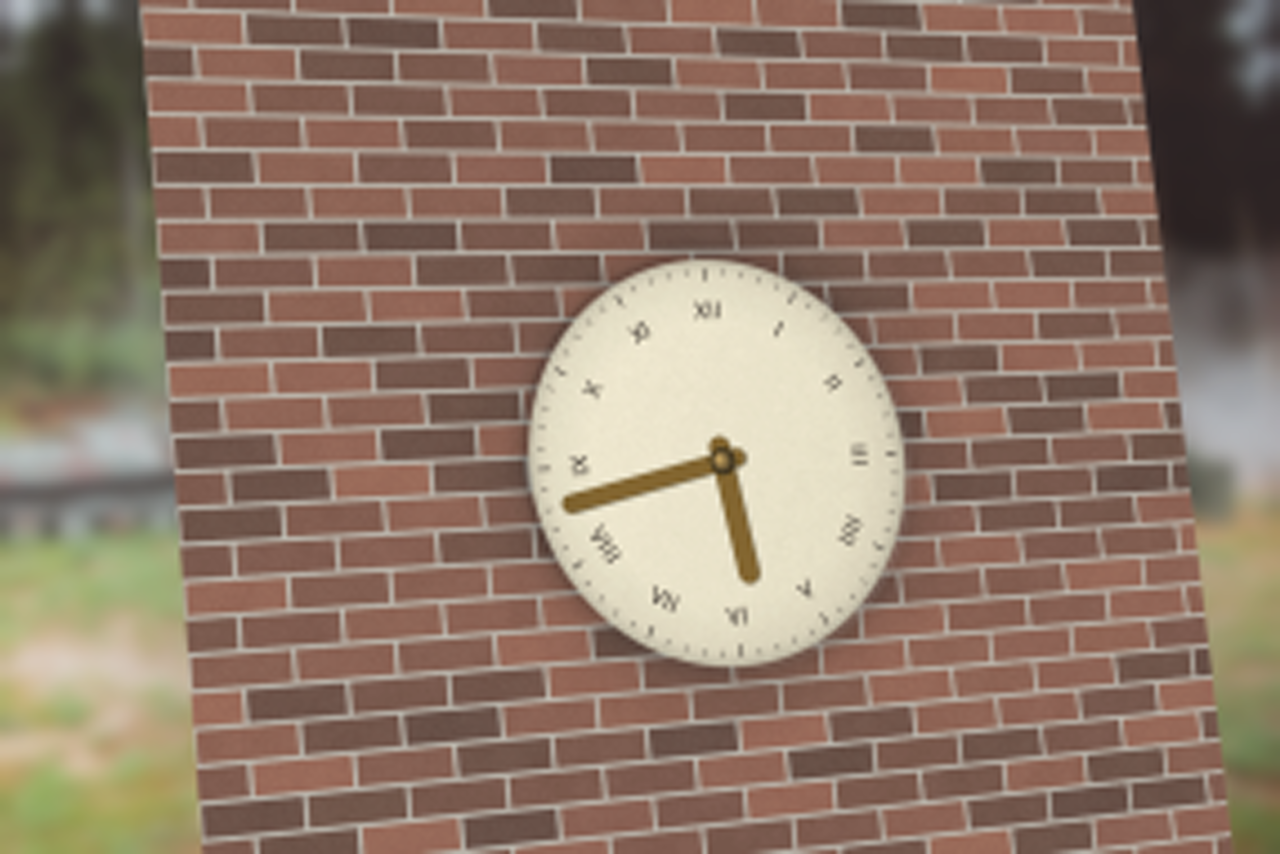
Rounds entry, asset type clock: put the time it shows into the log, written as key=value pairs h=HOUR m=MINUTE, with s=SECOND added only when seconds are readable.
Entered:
h=5 m=43
